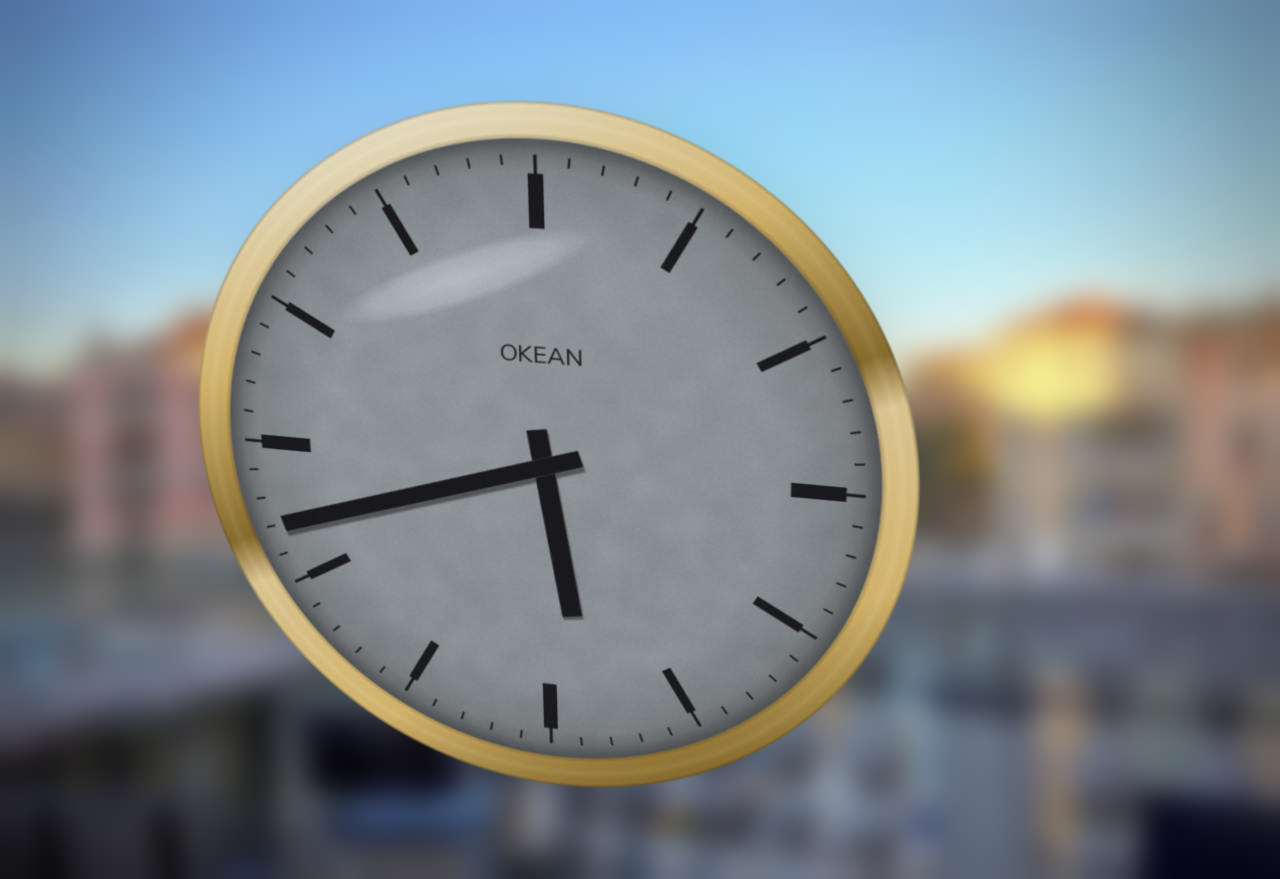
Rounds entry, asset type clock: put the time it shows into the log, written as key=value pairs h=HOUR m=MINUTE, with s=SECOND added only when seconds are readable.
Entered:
h=5 m=42
